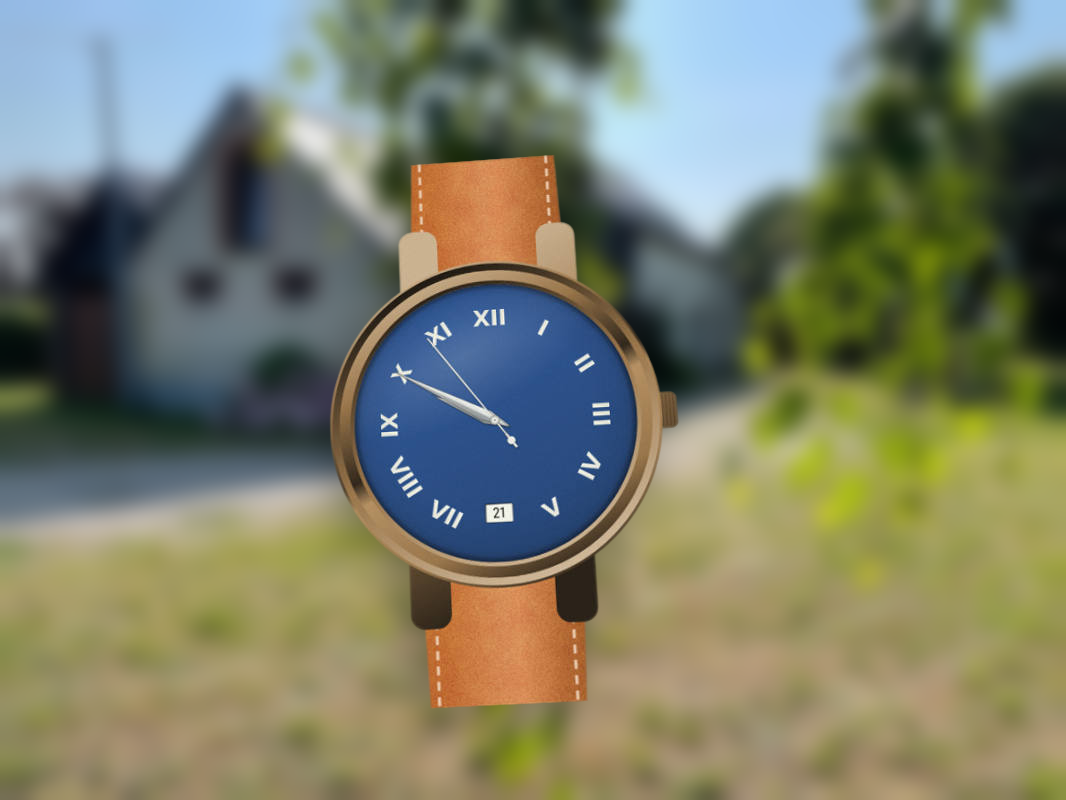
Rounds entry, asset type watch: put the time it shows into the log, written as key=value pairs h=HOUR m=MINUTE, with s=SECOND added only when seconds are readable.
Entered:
h=9 m=49 s=54
